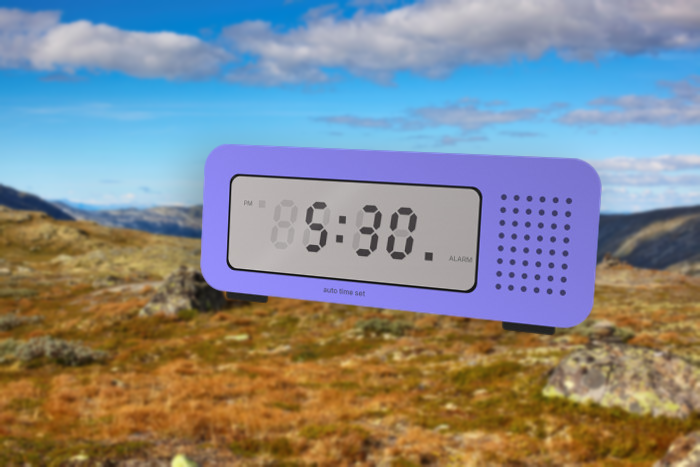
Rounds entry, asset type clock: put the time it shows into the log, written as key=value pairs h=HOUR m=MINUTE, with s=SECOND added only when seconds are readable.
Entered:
h=5 m=30
